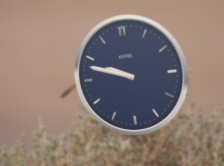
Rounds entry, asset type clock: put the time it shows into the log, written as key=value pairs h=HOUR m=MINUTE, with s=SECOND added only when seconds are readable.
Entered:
h=9 m=48
